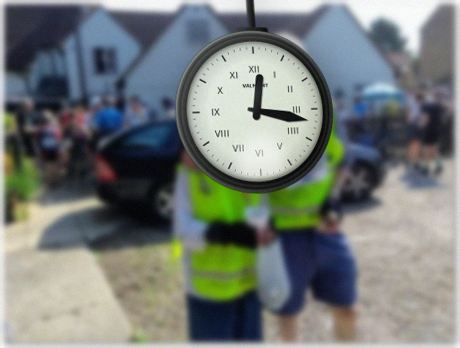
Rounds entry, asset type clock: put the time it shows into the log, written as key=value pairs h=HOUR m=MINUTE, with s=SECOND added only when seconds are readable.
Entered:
h=12 m=17
